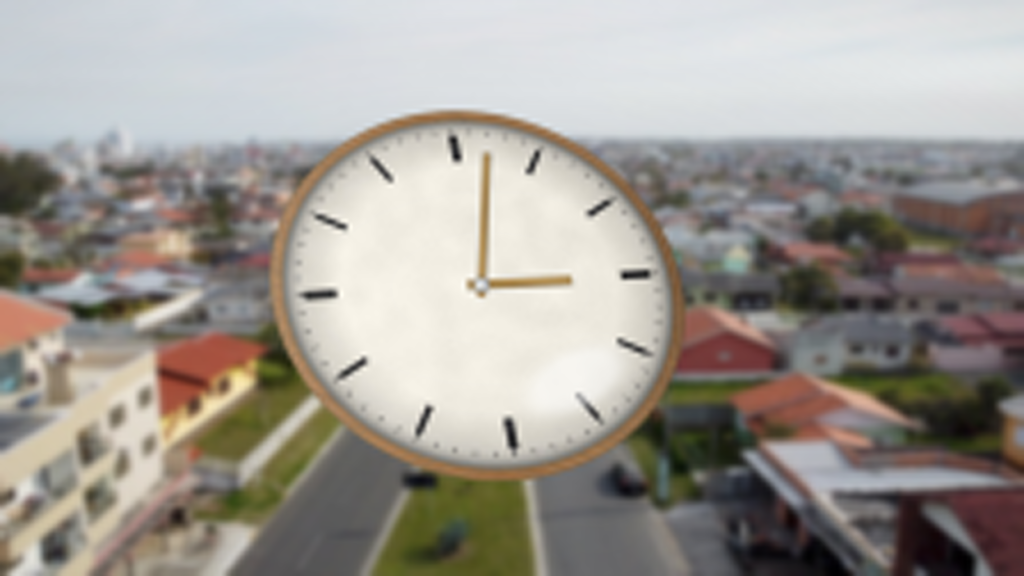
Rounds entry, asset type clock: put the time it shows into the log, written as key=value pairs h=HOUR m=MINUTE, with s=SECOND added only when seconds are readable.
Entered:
h=3 m=2
